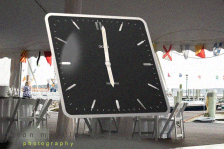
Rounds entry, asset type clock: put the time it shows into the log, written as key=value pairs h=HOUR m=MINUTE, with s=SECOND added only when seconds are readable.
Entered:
h=6 m=1
